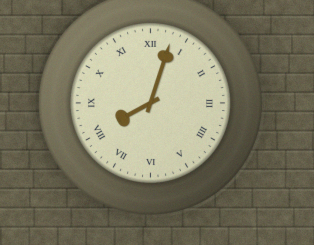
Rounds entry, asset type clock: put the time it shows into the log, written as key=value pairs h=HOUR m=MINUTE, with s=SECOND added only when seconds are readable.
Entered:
h=8 m=3
